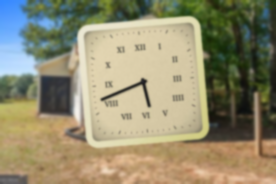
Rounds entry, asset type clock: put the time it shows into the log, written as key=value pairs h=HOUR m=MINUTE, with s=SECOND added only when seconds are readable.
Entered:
h=5 m=42
